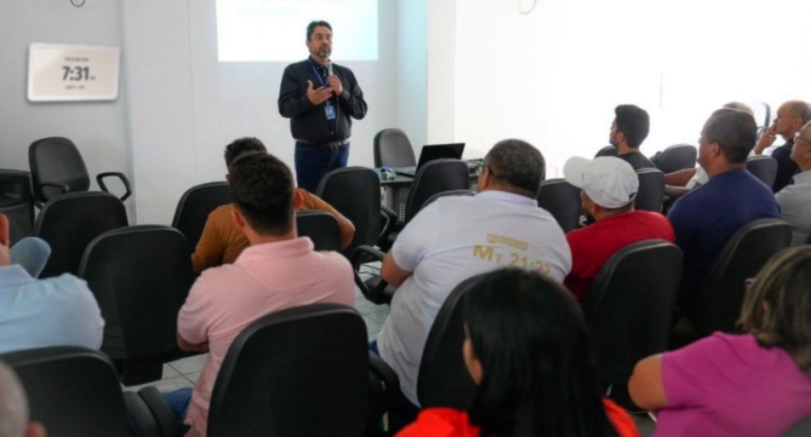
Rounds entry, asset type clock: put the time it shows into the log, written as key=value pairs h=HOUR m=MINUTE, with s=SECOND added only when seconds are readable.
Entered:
h=7 m=31
